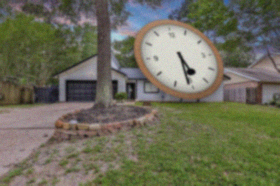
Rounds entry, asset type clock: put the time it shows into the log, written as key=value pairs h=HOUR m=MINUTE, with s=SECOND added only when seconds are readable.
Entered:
h=5 m=31
